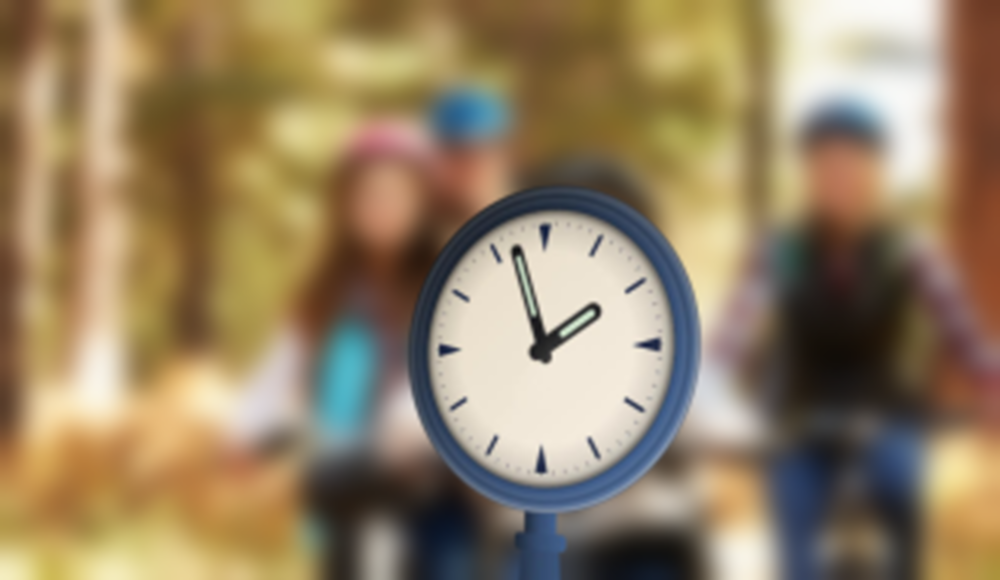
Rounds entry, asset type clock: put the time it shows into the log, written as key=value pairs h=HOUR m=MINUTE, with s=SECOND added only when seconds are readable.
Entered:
h=1 m=57
